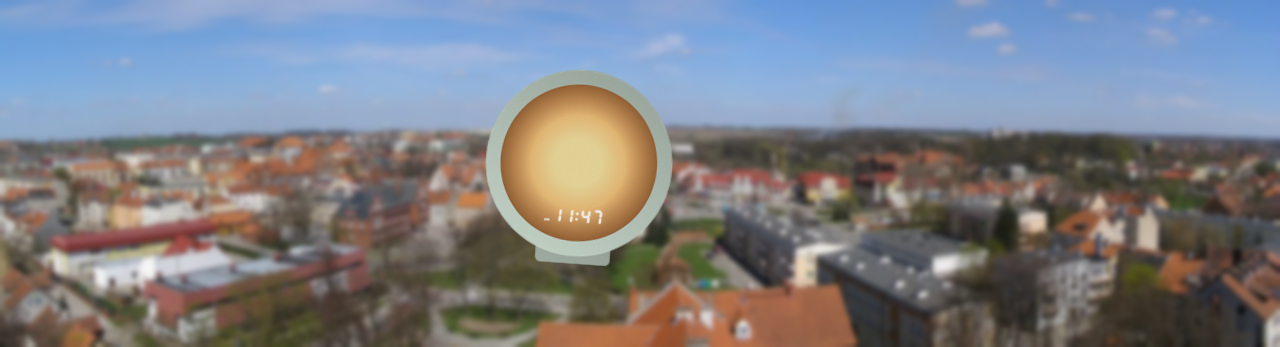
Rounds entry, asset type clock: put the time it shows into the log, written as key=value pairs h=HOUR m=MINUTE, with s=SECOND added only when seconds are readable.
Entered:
h=11 m=47
